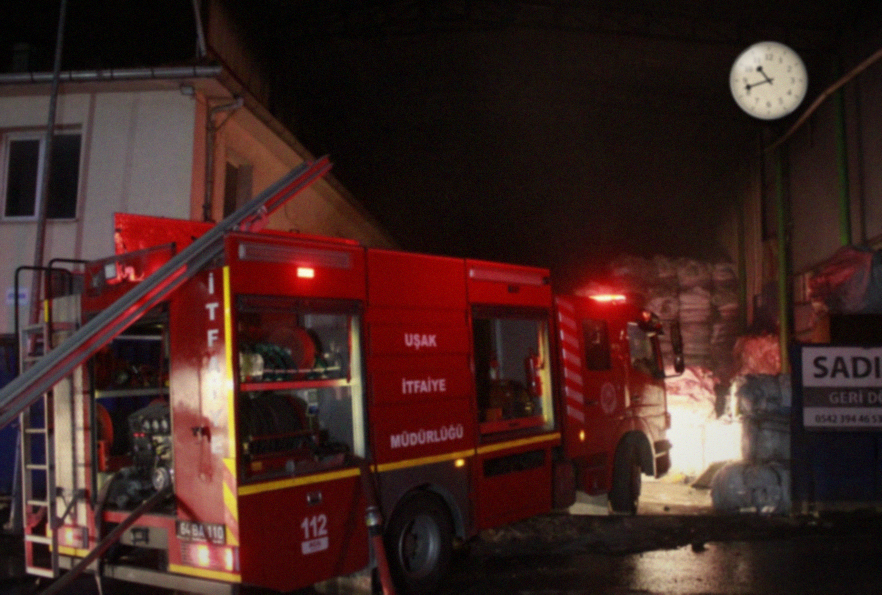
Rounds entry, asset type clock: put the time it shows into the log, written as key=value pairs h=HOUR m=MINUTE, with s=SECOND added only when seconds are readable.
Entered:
h=10 m=42
